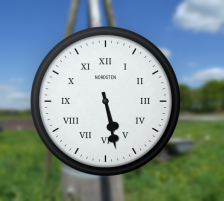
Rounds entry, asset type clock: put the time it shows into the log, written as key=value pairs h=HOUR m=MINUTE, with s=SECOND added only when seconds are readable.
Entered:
h=5 m=28
